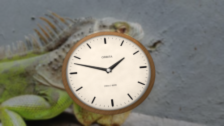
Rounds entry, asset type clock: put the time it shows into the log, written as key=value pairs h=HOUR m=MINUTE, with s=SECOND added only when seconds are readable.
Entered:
h=1 m=48
